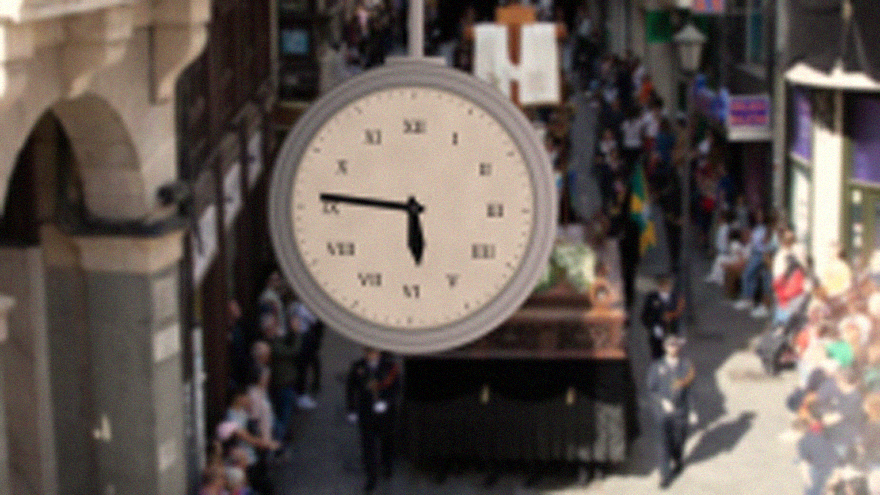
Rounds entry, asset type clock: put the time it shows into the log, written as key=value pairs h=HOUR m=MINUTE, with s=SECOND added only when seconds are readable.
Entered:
h=5 m=46
